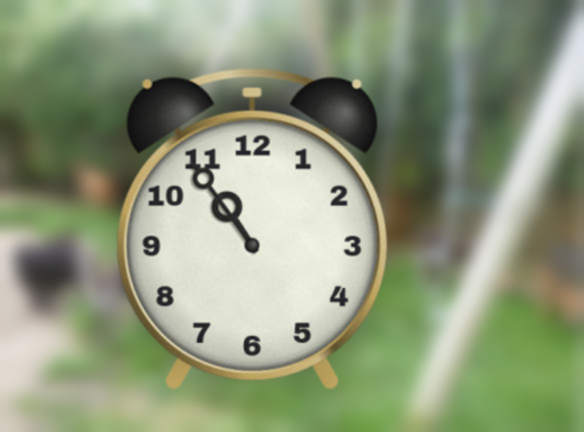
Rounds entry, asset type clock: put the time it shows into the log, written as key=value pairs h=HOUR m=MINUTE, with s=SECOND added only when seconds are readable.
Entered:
h=10 m=54
